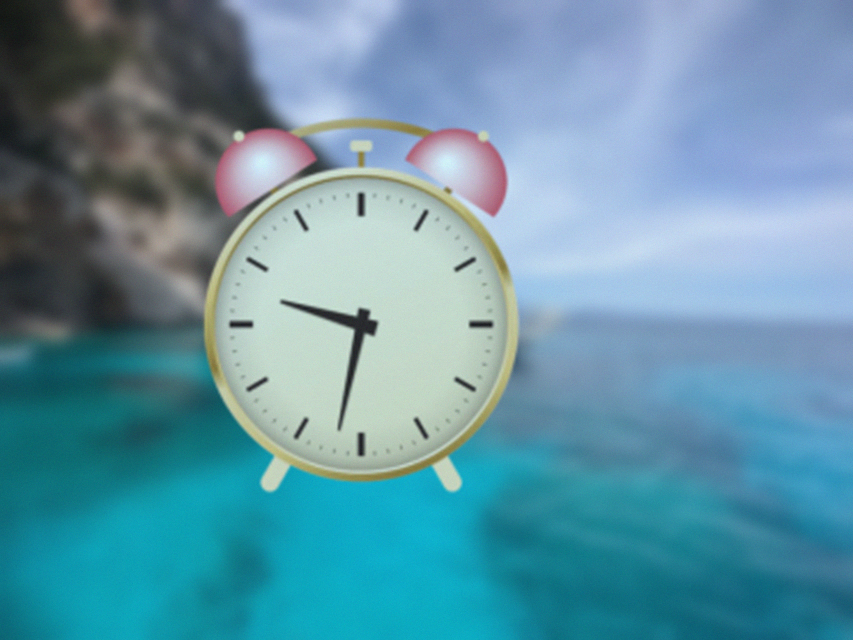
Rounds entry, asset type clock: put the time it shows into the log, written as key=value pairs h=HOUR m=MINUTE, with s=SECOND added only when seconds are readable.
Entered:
h=9 m=32
